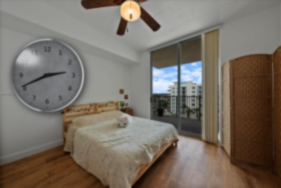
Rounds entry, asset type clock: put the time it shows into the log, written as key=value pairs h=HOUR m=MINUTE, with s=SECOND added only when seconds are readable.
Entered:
h=2 m=41
